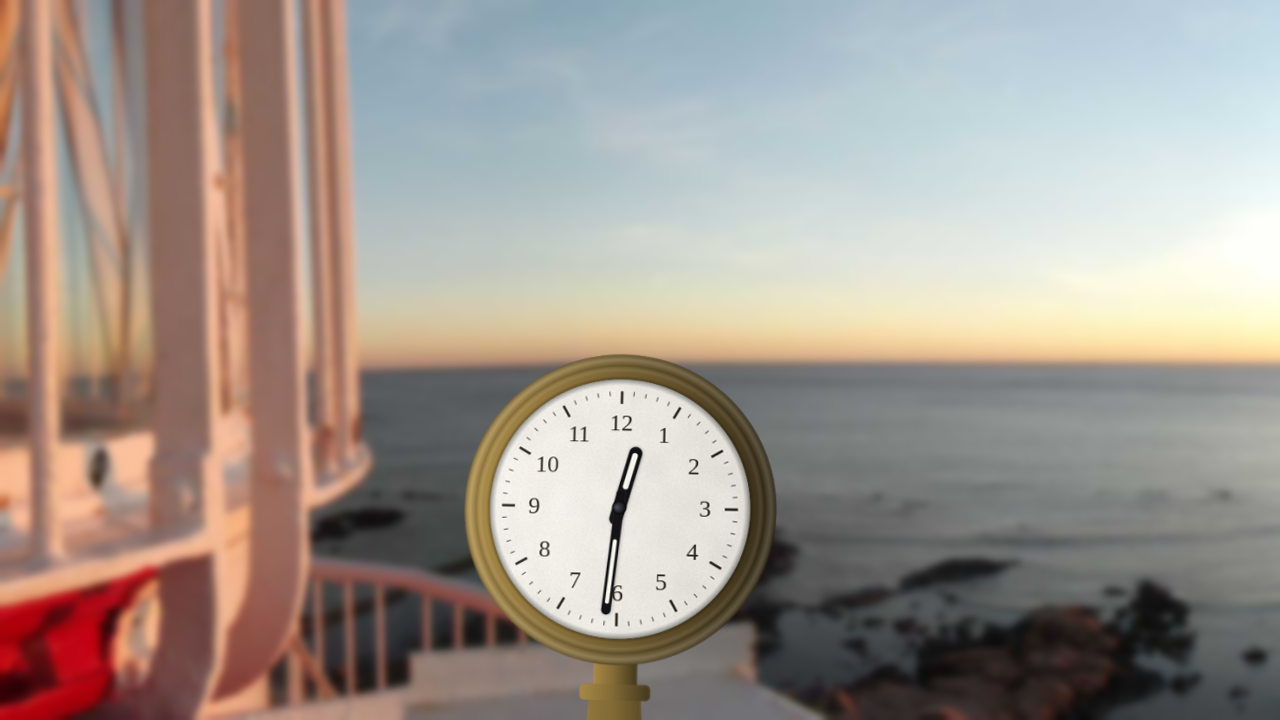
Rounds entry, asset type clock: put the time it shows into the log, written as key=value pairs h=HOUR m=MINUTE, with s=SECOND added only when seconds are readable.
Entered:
h=12 m=31
